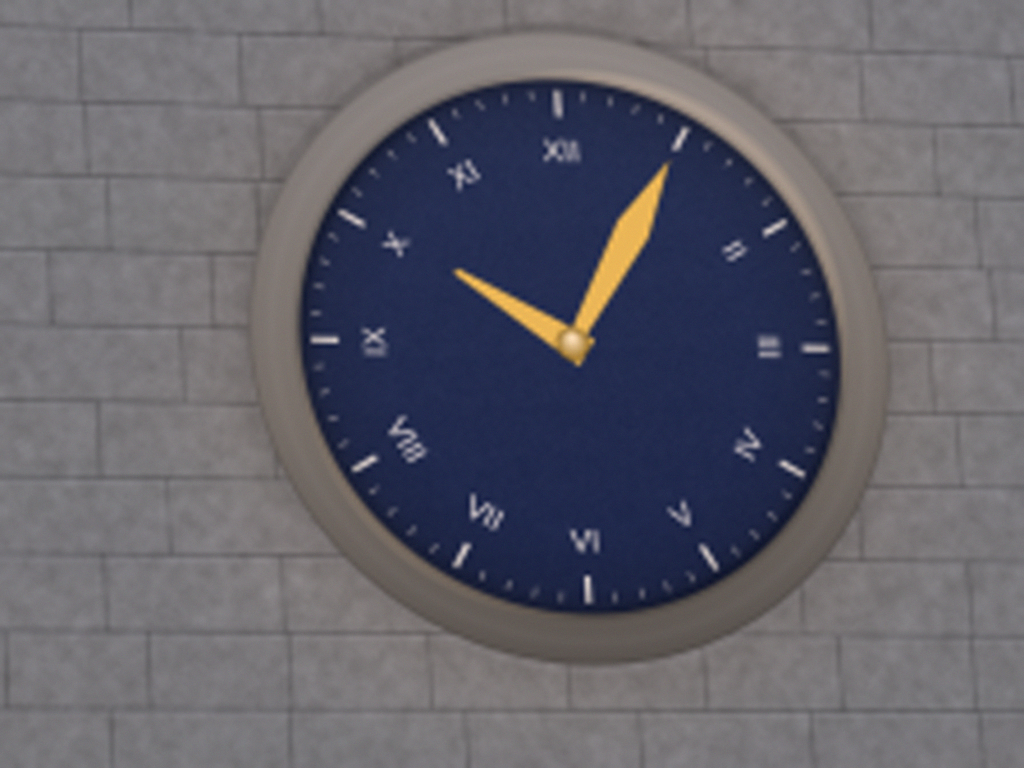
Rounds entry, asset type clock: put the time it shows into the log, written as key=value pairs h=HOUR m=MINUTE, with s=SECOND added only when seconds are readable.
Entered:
h=10 m=5
